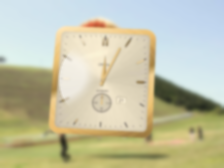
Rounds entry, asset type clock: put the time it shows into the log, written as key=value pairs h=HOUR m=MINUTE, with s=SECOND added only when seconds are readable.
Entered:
h=12 m=4
